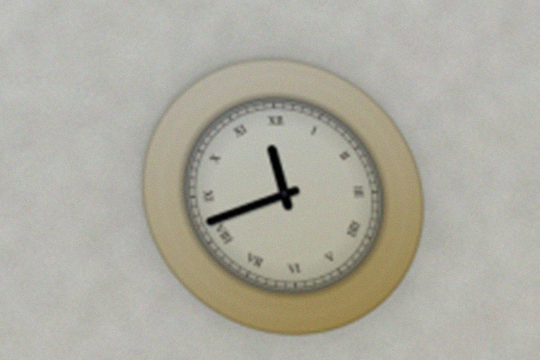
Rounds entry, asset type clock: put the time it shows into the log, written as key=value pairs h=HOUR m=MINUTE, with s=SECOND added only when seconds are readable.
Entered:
h=11 m=42
